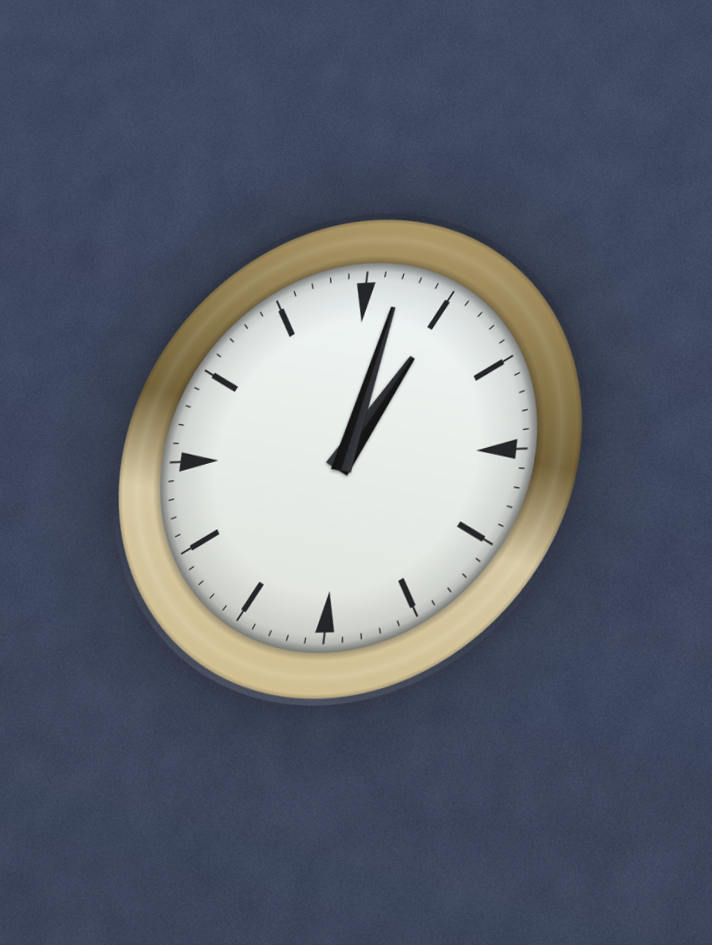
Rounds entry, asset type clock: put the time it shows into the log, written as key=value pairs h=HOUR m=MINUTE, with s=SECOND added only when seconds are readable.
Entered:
h=1 m=2
